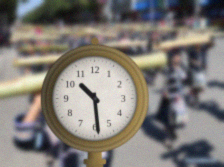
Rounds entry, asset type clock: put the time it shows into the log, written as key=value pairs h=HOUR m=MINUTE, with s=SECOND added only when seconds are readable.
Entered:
h=10 m=29
